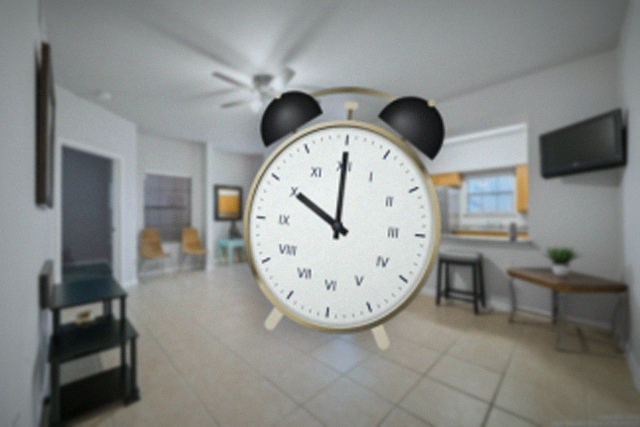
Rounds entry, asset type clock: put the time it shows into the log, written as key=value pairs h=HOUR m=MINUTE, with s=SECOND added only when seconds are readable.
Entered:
h=10 m=0
